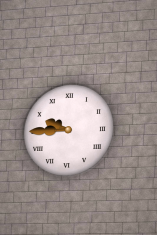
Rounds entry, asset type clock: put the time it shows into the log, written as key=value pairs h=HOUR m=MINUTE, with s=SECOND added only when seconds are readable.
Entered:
h=9 m=45
